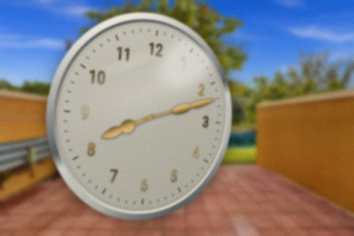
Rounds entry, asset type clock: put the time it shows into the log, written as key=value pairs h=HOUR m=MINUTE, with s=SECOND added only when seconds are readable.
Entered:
h=8 m=12
